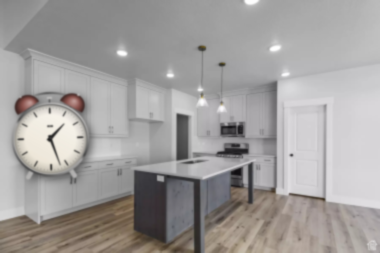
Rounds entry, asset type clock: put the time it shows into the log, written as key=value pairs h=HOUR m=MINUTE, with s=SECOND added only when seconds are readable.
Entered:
h=1 m=27
